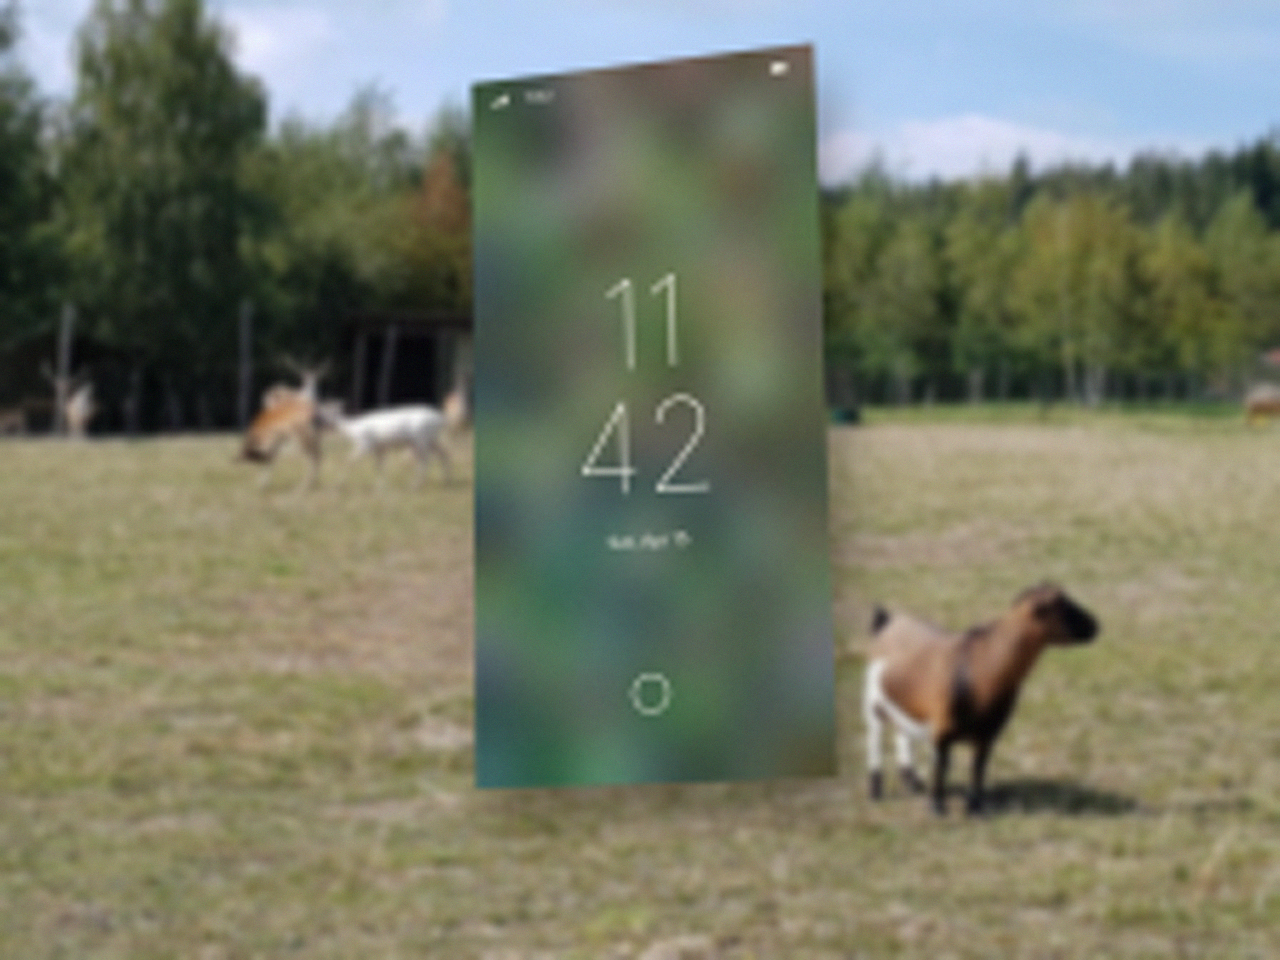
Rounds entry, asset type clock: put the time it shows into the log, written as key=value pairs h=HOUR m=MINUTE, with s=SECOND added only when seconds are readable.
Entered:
h=11 m=42
